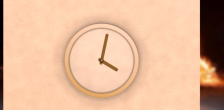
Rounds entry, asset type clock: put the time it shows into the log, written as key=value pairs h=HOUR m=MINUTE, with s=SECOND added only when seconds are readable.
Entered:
h=4 m=2
